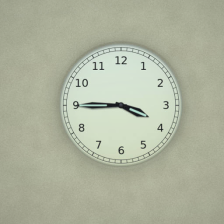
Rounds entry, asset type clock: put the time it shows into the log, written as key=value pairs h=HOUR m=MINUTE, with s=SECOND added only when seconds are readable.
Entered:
h=3 m=45
